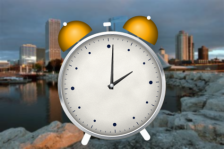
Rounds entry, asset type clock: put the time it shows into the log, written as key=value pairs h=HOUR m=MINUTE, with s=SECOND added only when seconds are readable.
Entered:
h=2 m=1
